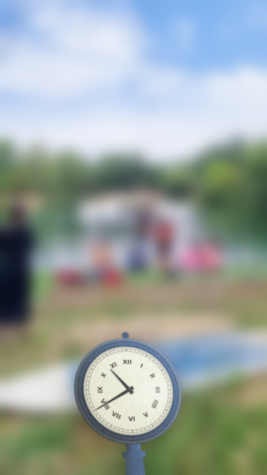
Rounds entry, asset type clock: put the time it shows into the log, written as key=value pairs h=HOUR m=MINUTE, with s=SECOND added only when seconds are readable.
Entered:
h=10 m=40
